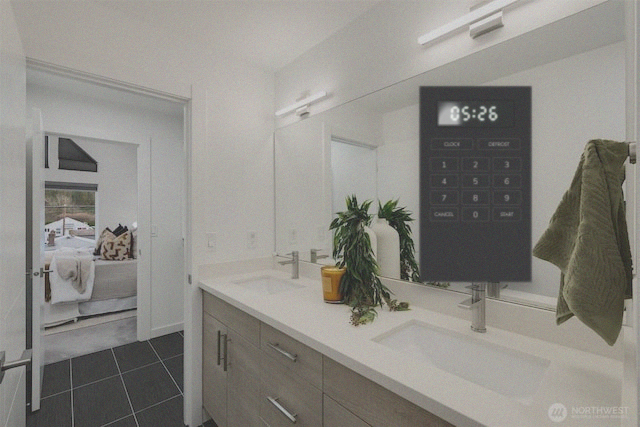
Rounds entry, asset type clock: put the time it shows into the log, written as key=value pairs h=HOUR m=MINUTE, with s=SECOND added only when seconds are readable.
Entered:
h=5 m=26
